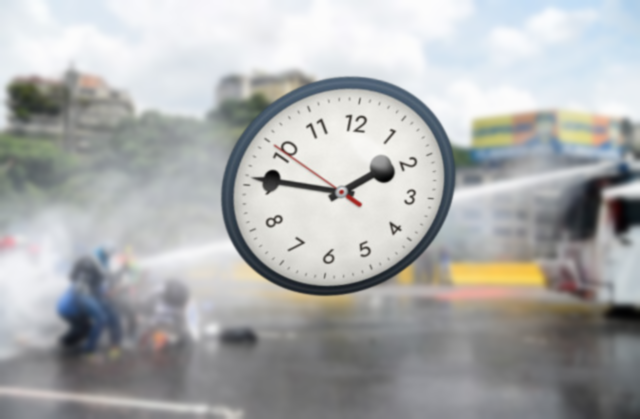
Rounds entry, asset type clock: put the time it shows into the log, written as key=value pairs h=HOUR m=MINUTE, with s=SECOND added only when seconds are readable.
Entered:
h=1 m=45 s=50
